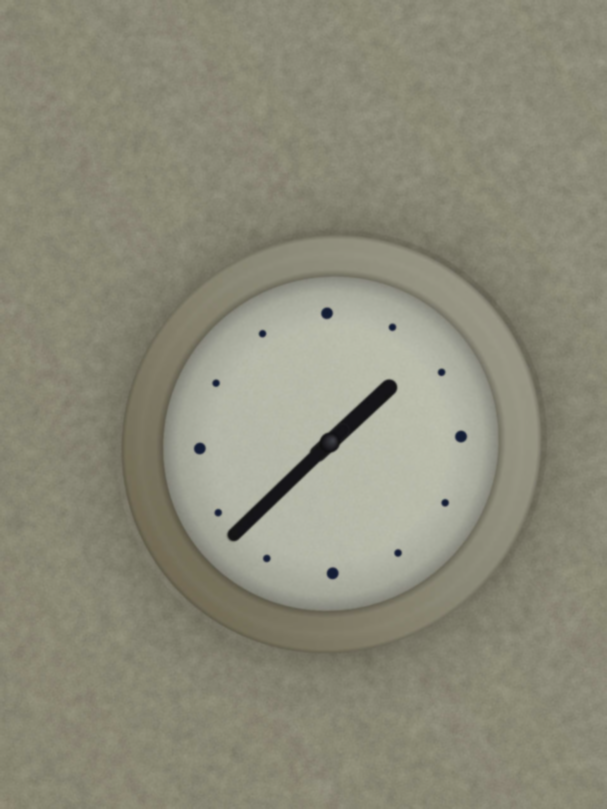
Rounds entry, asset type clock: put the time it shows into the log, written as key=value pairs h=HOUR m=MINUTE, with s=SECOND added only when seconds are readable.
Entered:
h=1 m=38
